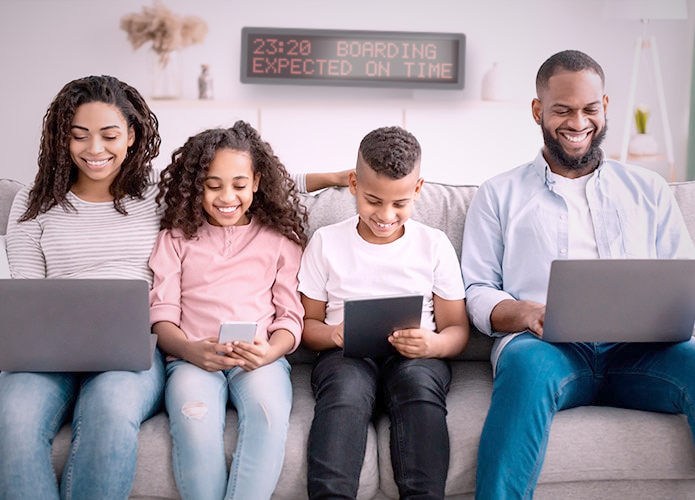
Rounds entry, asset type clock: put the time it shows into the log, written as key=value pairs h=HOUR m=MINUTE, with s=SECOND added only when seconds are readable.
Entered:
h=23 m=20
